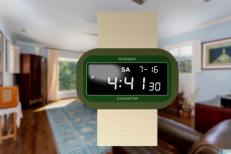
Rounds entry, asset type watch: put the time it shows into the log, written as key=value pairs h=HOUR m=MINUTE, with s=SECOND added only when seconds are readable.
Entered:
h=4 m=41 s=30
